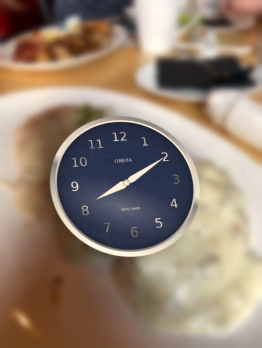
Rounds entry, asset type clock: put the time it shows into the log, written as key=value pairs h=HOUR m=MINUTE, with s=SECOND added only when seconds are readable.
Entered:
h=8 m=10
